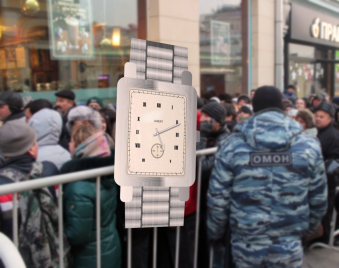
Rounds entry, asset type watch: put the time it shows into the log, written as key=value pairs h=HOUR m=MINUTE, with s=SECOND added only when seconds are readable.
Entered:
h=5 m=11
